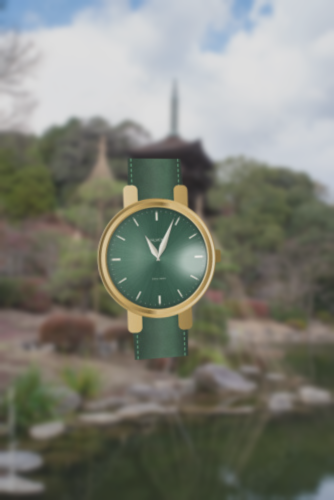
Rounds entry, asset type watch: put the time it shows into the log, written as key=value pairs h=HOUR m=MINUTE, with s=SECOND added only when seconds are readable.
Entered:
h=11 m=4
